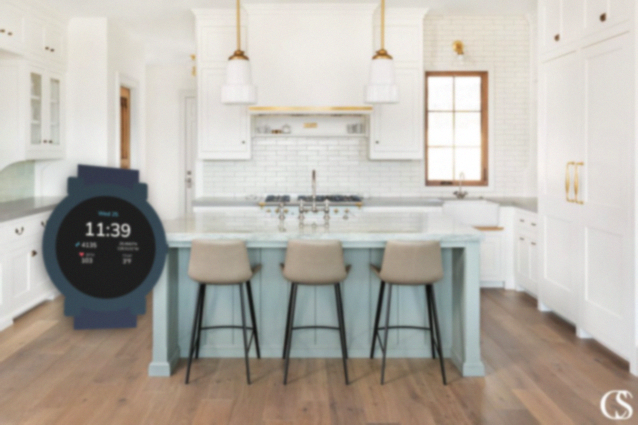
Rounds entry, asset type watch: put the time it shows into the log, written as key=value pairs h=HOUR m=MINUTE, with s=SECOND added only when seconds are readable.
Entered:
h=11 m=39
